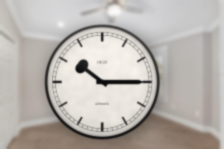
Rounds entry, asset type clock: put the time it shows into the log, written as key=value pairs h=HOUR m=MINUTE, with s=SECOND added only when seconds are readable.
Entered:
h=10 m=15
